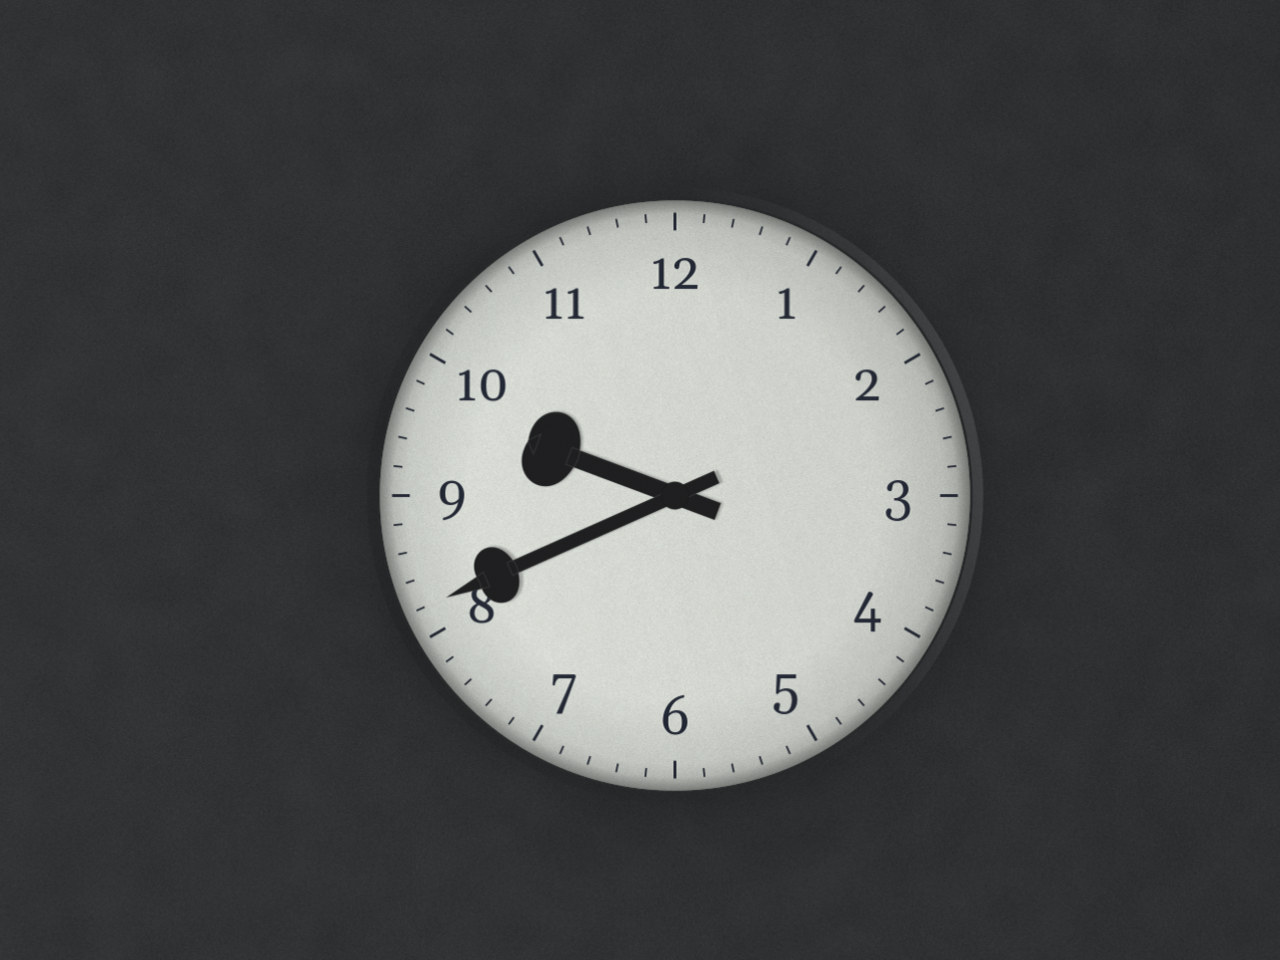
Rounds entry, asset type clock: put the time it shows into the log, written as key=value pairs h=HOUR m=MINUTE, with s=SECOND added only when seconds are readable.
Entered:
h=9 m=41
